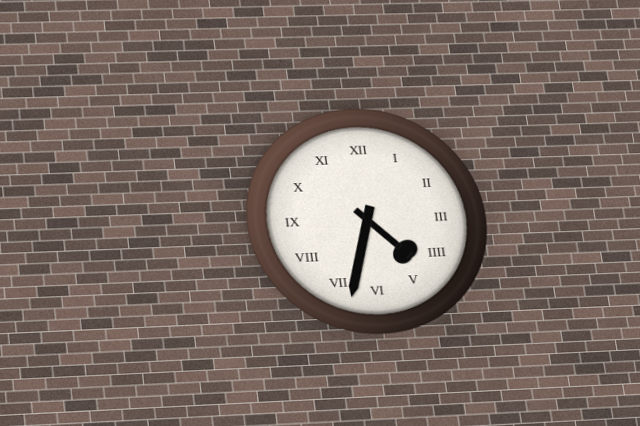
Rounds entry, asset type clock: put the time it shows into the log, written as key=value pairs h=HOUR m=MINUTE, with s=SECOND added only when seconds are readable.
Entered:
h=4 m=33
